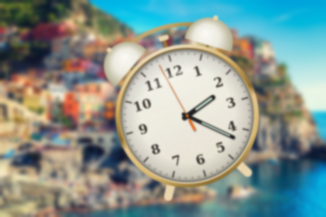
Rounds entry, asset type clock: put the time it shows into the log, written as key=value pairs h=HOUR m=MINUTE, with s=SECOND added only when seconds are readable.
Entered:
h=2 m=21 s=58
